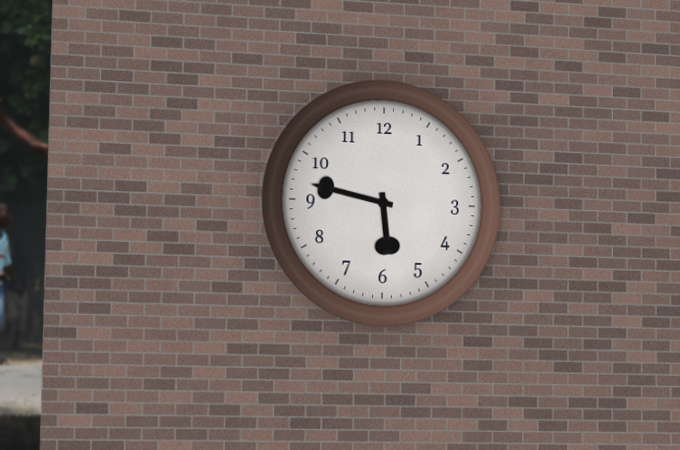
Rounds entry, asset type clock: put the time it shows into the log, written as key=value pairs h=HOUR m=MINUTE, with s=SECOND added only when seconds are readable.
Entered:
h=5 m=47
